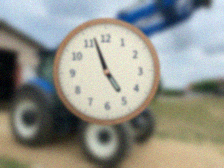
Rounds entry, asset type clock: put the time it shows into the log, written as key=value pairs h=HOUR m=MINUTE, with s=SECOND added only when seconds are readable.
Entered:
h=4 m=57
